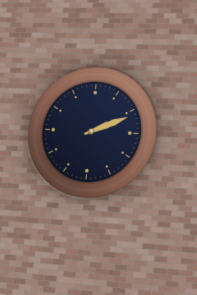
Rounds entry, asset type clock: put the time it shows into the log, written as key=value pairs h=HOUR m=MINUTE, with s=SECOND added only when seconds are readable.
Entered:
h=2 m=11
